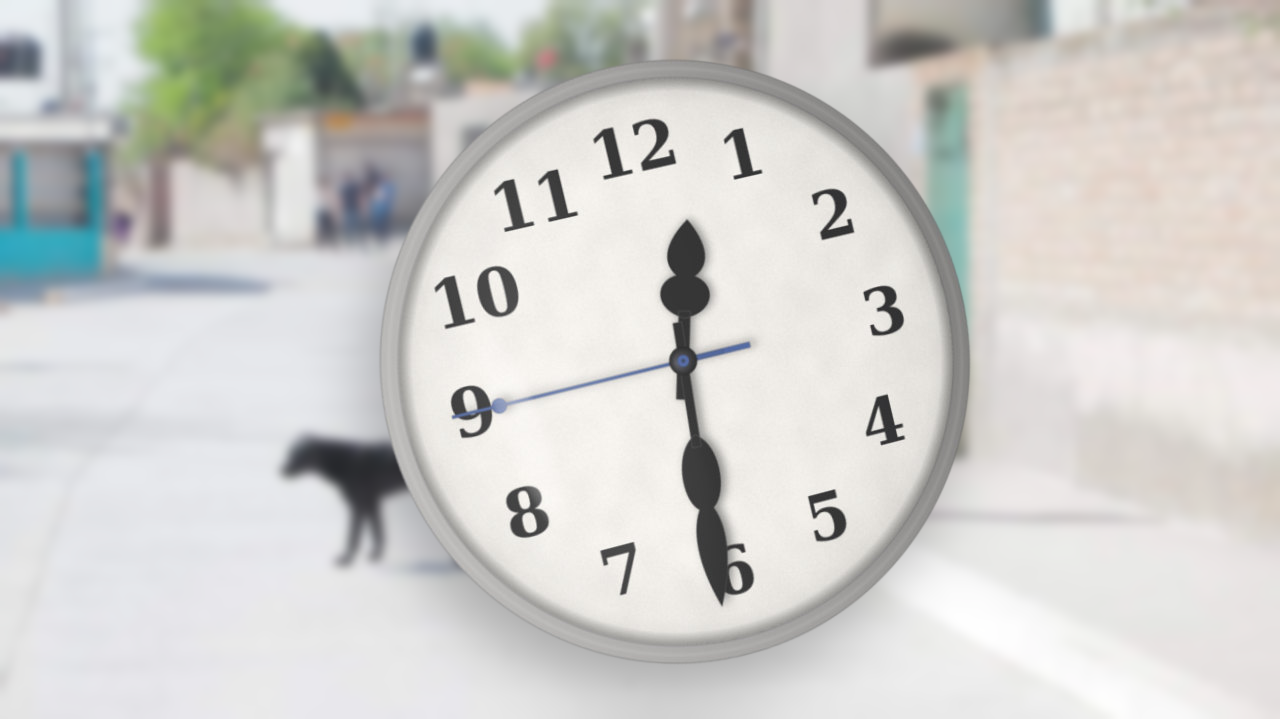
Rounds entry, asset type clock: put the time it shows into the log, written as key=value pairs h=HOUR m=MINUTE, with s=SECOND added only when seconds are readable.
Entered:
h=12 m=30 s=45
